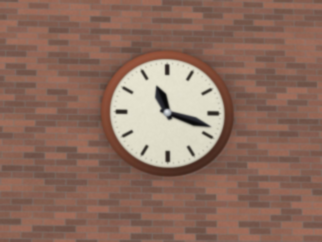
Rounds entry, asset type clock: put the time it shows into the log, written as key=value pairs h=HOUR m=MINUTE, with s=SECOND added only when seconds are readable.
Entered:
h=11 m=18
